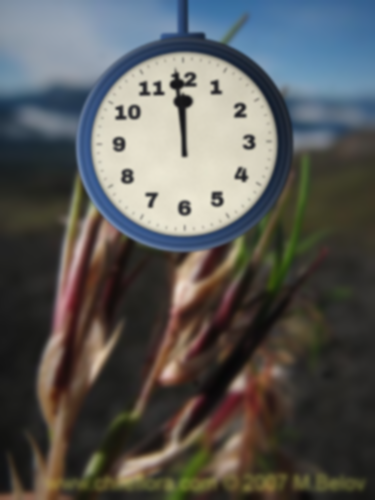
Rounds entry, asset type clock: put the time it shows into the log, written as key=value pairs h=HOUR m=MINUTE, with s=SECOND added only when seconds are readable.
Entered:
h=11 m=59
